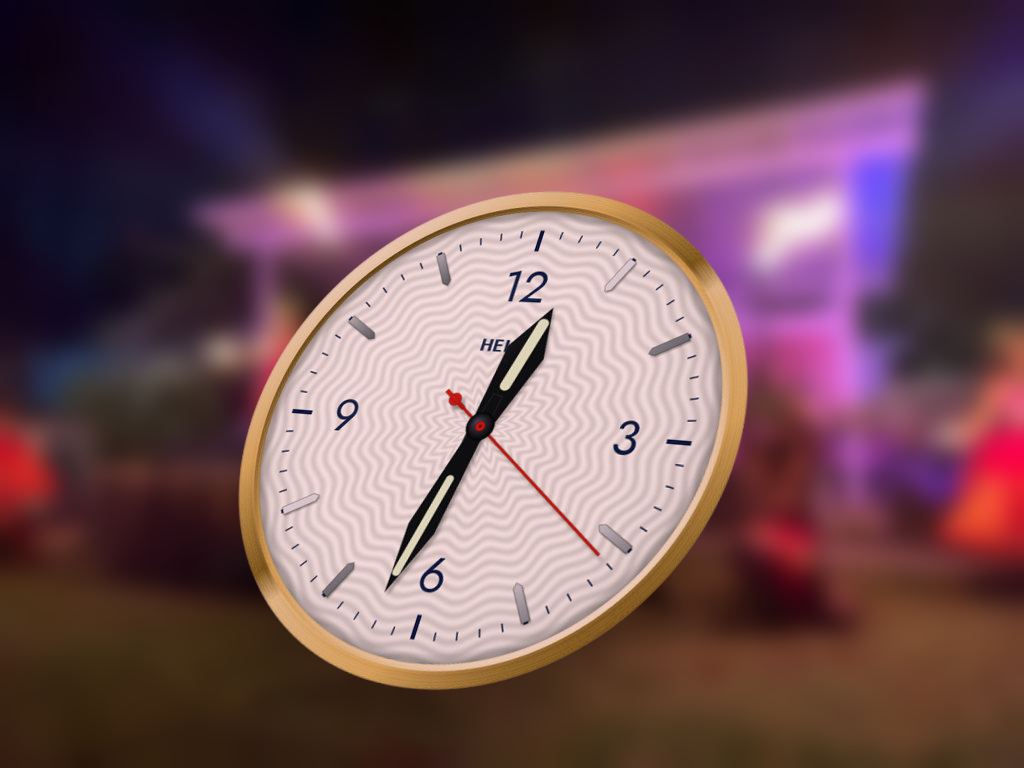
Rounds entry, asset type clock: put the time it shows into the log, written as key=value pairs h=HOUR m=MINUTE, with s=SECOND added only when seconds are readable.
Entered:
h=12 m=32 s=21
